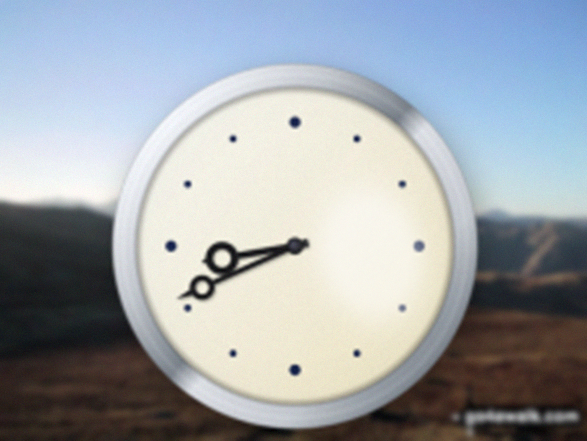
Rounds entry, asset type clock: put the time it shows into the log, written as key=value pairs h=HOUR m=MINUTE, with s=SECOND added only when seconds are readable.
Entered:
h=8 m=41
